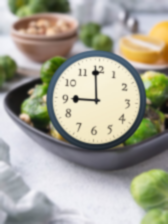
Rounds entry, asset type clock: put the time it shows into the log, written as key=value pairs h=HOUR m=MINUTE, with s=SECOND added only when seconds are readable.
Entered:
h=8 m=59
